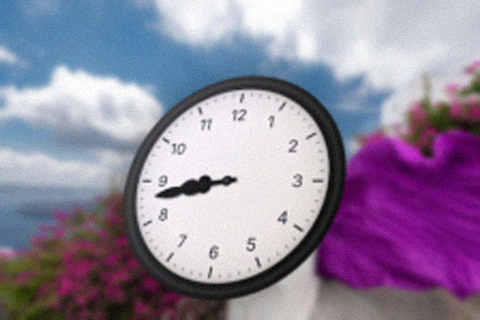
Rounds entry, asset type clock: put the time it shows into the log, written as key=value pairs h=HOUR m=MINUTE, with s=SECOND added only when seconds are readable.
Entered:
h=8 m=43
